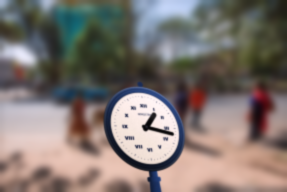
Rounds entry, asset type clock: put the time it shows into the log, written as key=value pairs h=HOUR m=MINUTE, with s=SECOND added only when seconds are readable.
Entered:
h=1 m=17
